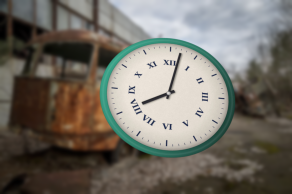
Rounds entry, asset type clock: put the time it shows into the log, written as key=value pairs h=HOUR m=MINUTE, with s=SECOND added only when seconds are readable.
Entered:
h=8 m=2
